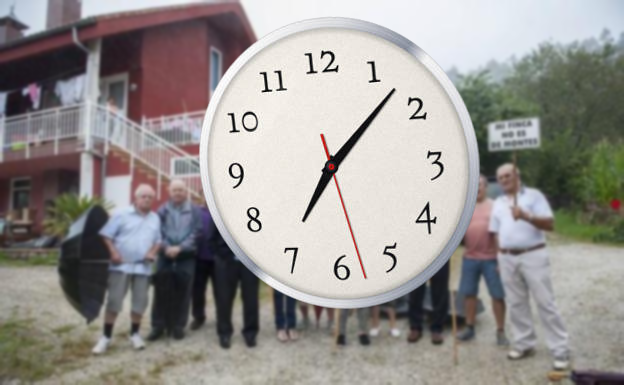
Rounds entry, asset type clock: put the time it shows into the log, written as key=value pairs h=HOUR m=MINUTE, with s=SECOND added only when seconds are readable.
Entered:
h=7 m=7 s=28
